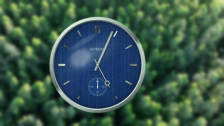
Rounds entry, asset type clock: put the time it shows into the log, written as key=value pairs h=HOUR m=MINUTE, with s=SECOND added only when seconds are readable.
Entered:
h=5 m=4
